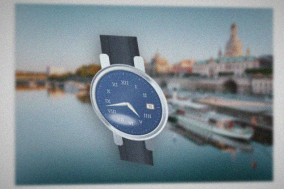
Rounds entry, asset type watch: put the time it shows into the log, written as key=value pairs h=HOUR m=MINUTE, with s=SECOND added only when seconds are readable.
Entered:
h=4 m=43
